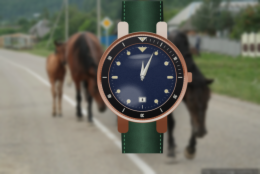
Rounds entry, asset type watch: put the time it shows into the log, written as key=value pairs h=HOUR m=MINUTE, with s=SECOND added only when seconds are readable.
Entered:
h=12 m=4
